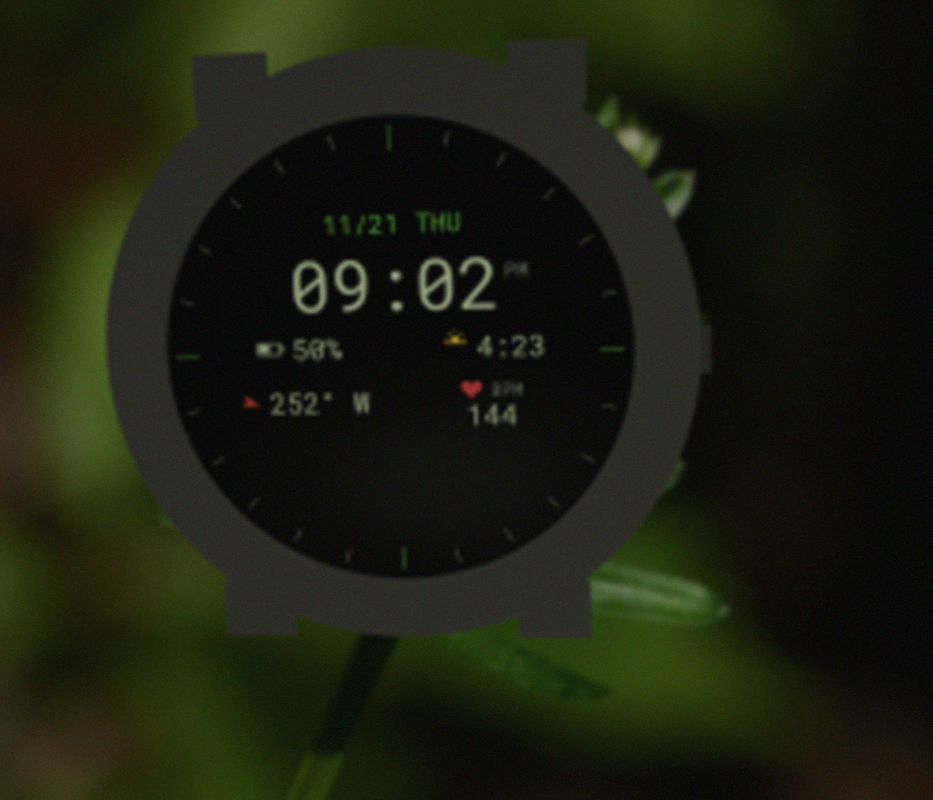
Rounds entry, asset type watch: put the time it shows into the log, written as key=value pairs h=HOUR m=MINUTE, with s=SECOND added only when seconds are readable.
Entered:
h=9 m=2
